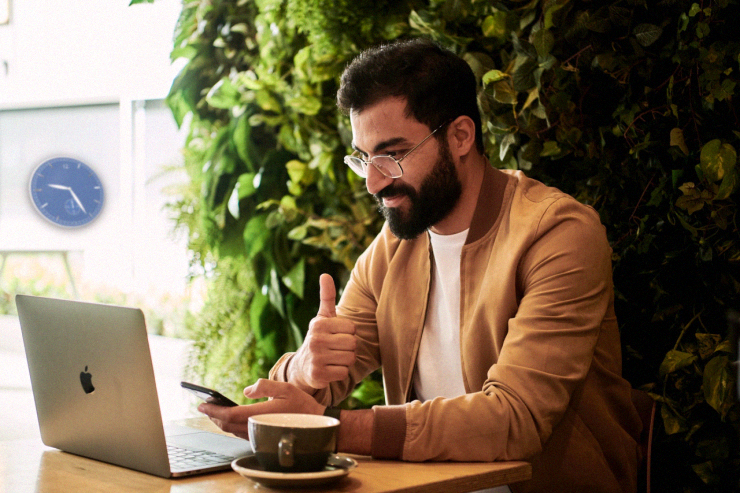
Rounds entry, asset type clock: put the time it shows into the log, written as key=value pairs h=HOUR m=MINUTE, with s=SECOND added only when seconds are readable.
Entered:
h=9 m=26
